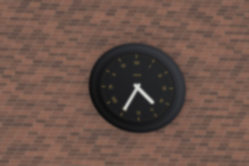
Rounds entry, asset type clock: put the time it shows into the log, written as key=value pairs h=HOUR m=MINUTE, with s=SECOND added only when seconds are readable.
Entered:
h=4 m=35
